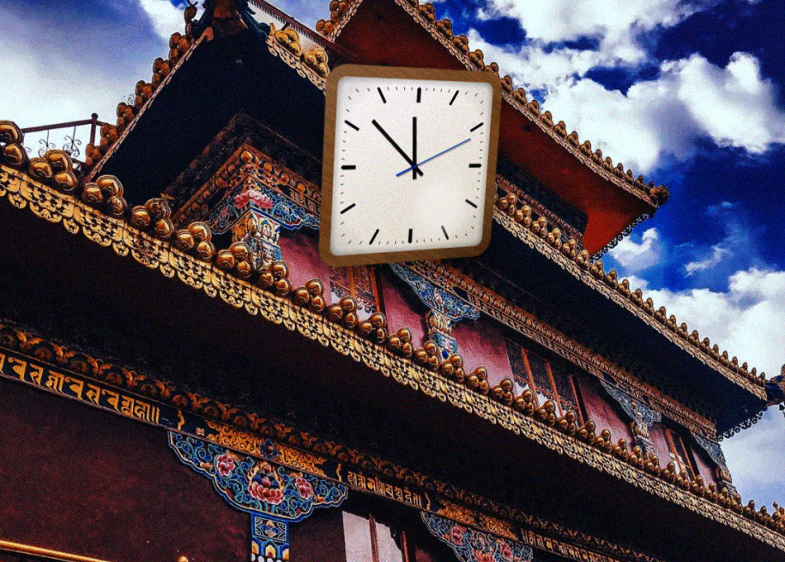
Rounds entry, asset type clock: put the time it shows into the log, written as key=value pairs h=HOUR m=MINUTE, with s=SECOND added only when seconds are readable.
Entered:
h=11 m=52 s=11
